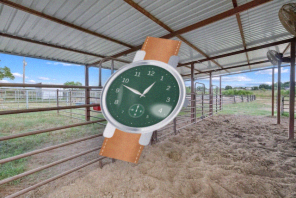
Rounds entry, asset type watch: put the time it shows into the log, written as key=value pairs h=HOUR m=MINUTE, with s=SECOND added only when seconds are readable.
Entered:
h=12 m=48
